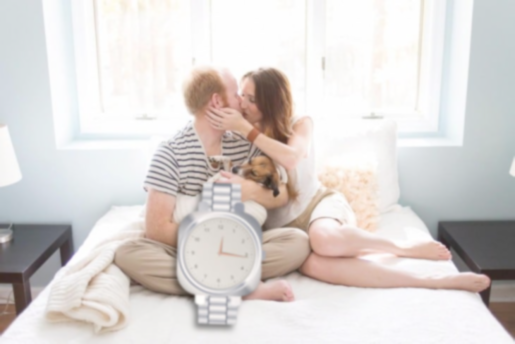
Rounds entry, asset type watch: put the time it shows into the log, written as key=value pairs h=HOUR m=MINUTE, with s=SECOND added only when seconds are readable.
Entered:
h=12 m=16
